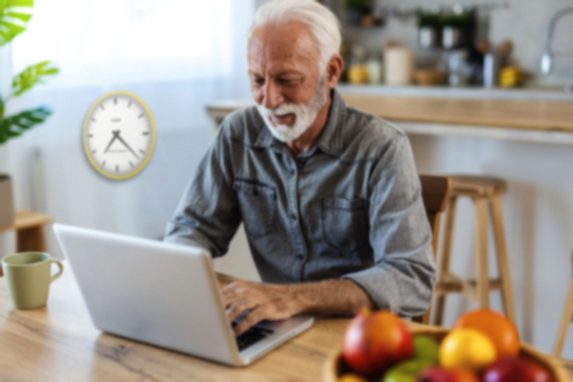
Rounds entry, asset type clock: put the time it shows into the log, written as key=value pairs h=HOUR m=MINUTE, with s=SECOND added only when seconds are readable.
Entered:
h=7 m=22
